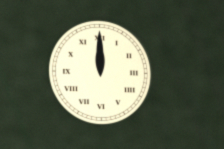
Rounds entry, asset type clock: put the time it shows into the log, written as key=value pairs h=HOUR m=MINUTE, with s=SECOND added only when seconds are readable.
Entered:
h=12 m=0
